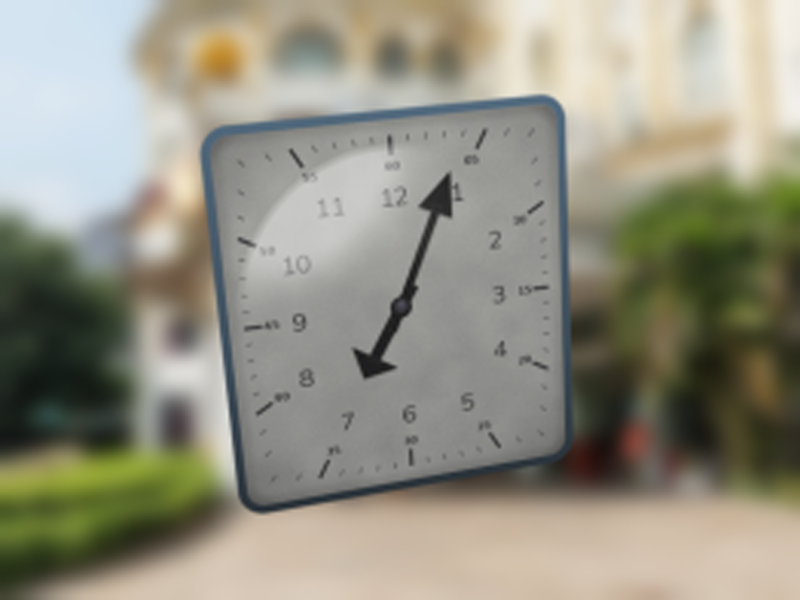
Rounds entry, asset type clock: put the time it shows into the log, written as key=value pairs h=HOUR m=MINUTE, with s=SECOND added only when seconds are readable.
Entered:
h=7 m=4
